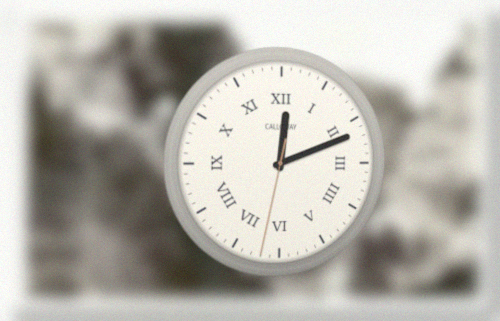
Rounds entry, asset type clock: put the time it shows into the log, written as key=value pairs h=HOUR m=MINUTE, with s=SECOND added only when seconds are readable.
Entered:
h=12 m=11 s=32
